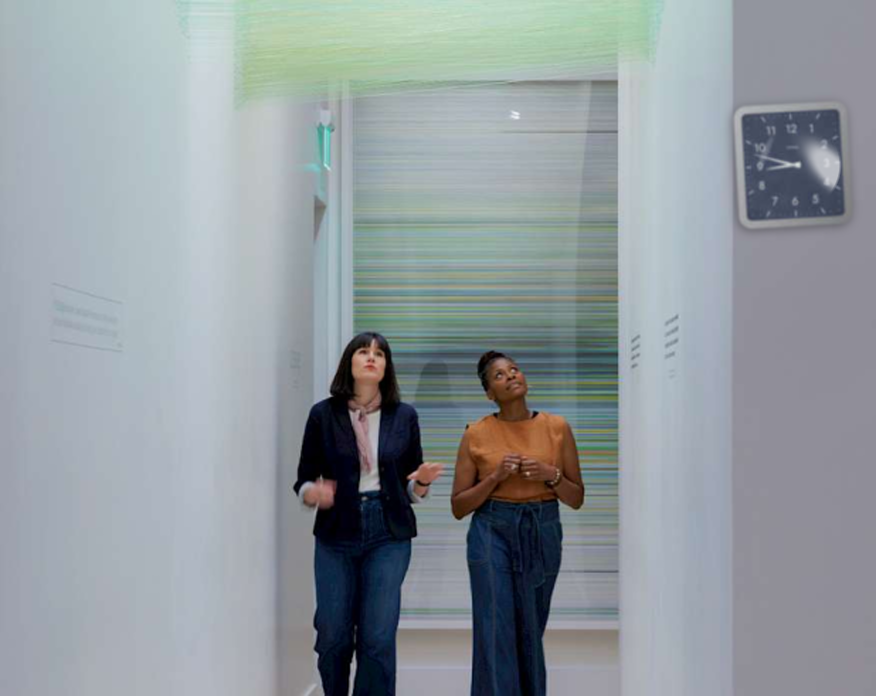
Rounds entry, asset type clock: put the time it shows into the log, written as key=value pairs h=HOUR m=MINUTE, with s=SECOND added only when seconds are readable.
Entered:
h=8 m=48
